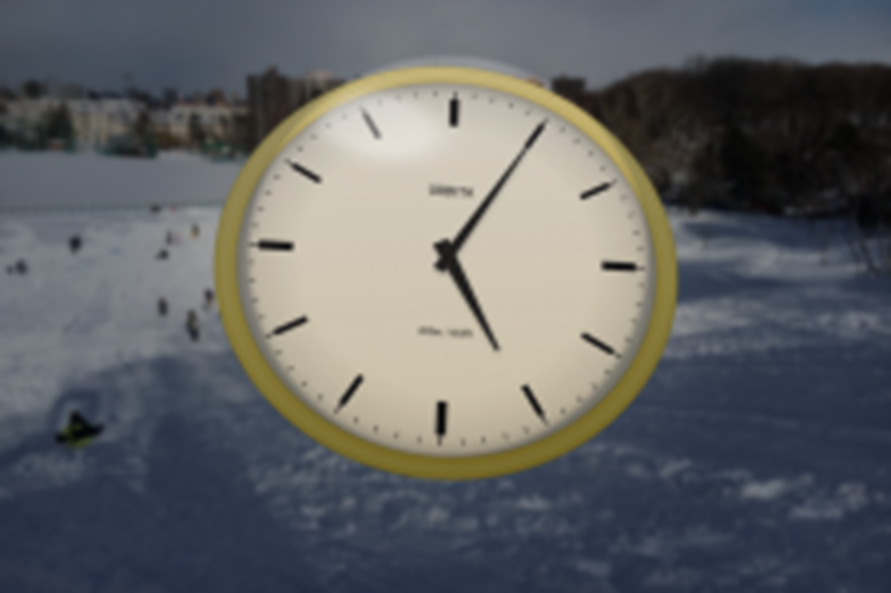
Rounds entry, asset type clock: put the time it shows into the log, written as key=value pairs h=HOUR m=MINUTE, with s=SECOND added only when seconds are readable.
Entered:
h=5 m=5
